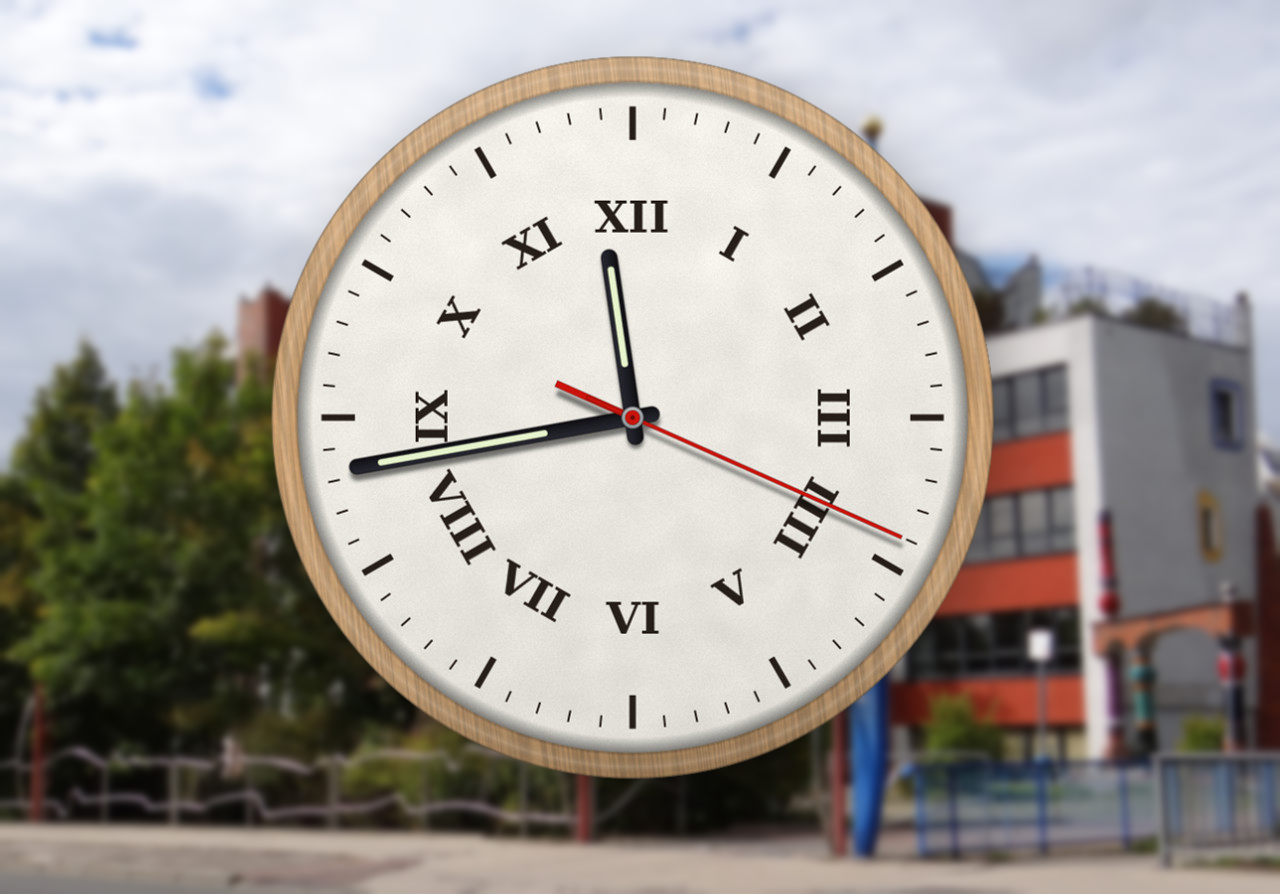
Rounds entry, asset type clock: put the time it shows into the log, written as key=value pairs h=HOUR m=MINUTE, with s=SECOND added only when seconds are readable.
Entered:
h=11 m=43 s=19
